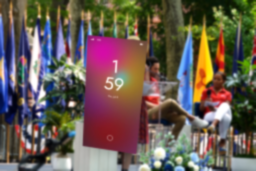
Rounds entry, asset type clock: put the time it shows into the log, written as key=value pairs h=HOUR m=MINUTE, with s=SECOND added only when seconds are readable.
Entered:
h=1 m=59
